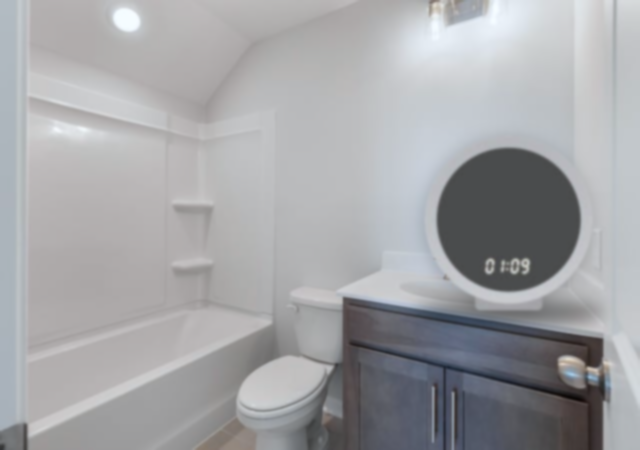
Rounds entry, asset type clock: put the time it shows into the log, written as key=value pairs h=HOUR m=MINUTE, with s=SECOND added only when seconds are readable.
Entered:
h=1 m=9
